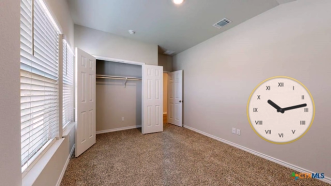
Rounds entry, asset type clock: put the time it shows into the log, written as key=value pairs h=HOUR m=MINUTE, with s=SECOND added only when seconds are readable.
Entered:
h=10 m=13
